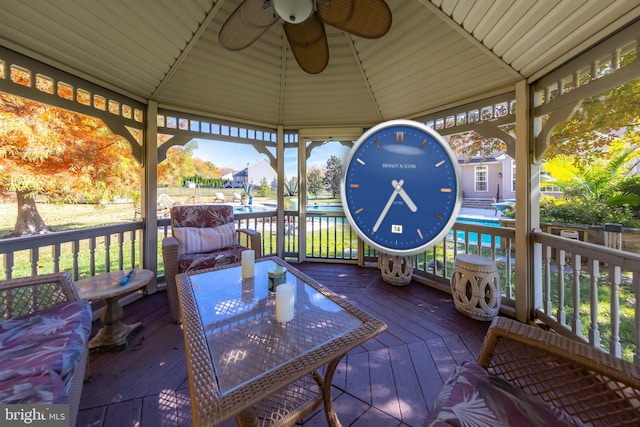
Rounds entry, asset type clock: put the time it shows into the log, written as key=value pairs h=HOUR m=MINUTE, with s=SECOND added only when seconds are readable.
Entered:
h=4 m=35
